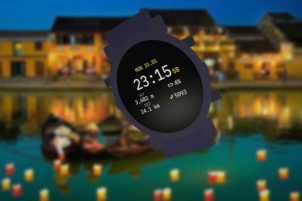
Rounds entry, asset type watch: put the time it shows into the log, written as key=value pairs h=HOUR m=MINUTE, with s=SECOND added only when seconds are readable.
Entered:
h=23 m=15
